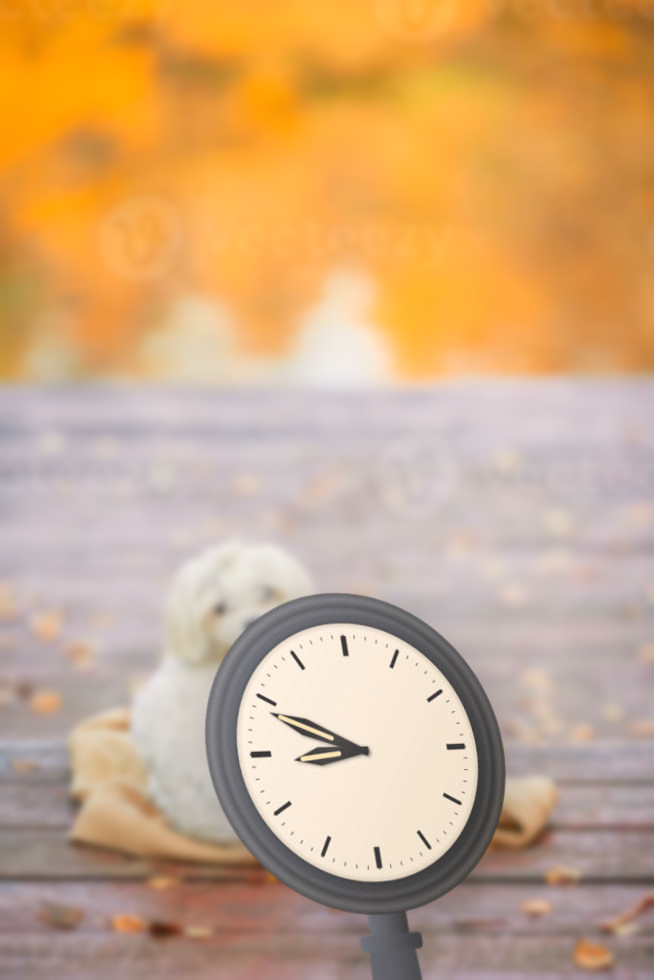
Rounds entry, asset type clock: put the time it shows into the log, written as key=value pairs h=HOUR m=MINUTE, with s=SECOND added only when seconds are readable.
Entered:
h=8 m=49
